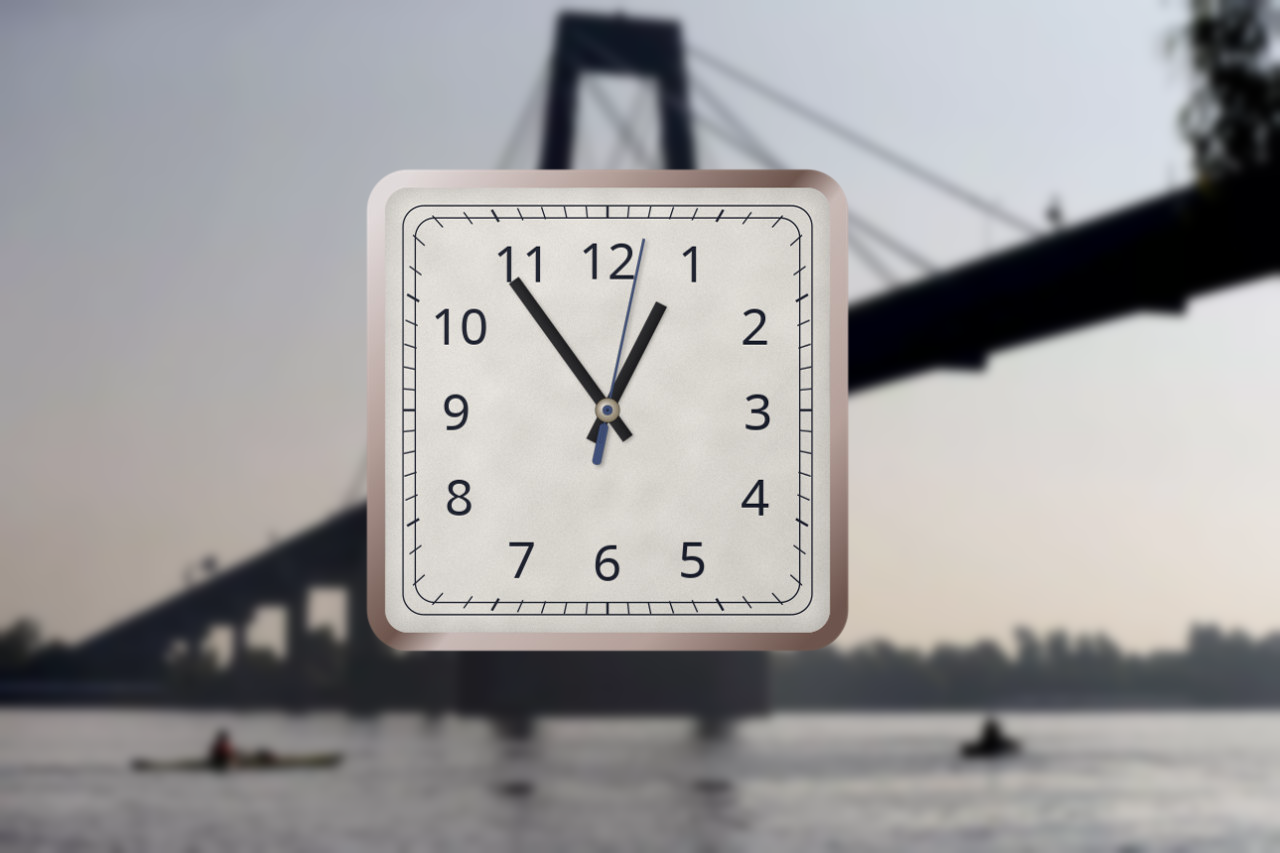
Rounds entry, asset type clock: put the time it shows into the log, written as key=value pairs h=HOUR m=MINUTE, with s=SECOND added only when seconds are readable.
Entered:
h=12 m=54 s=2
